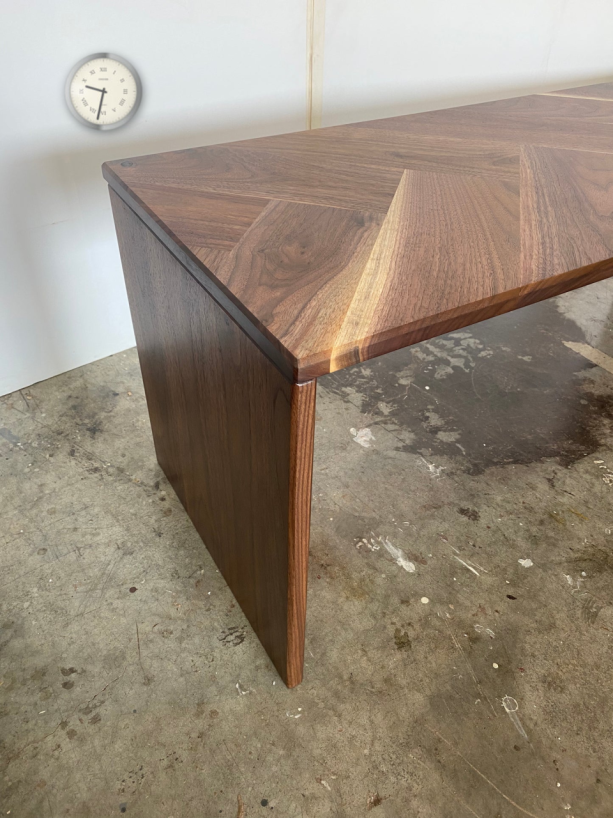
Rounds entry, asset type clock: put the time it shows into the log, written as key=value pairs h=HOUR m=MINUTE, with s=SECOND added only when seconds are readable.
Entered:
h=9 m=32
